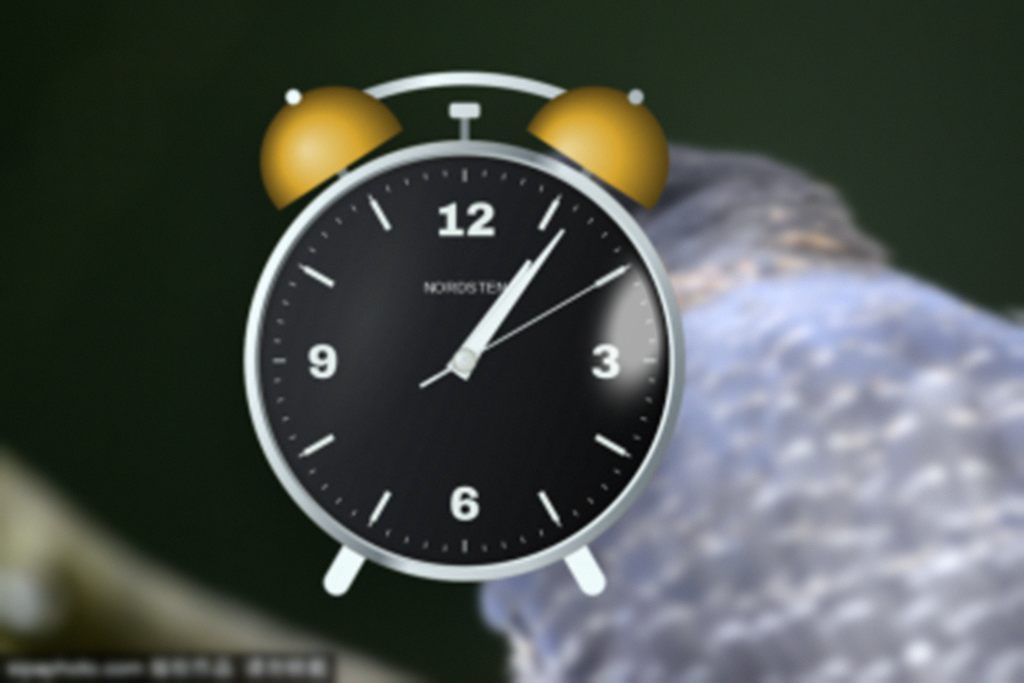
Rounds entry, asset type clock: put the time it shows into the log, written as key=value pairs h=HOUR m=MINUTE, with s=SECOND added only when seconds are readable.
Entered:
h=1 m=6 s=10
